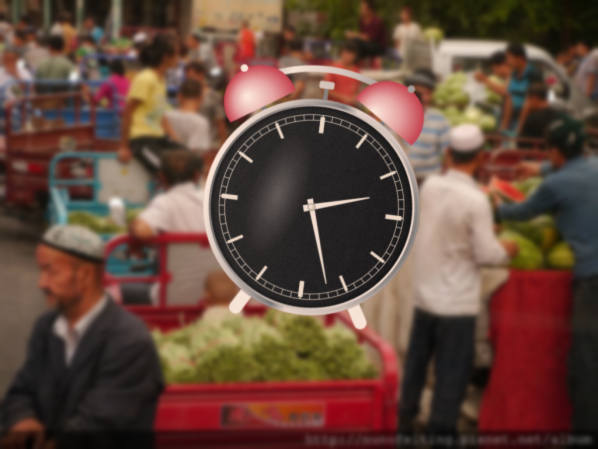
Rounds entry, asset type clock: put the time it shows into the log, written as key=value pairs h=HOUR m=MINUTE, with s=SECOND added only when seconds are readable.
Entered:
h=2 m=27
